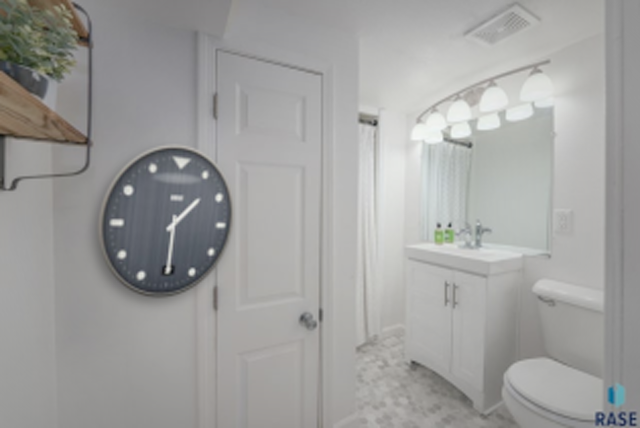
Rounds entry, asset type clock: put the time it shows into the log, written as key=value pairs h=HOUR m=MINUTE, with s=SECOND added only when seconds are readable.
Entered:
h=1 m=30
